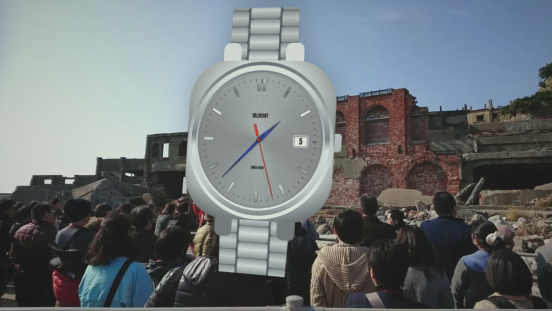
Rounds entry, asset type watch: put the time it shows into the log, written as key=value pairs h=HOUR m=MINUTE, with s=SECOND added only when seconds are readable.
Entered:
h=1 m=37 s=27
